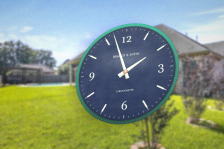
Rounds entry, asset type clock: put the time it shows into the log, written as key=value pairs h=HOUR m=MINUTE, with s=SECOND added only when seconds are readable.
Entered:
h=1 m=57
